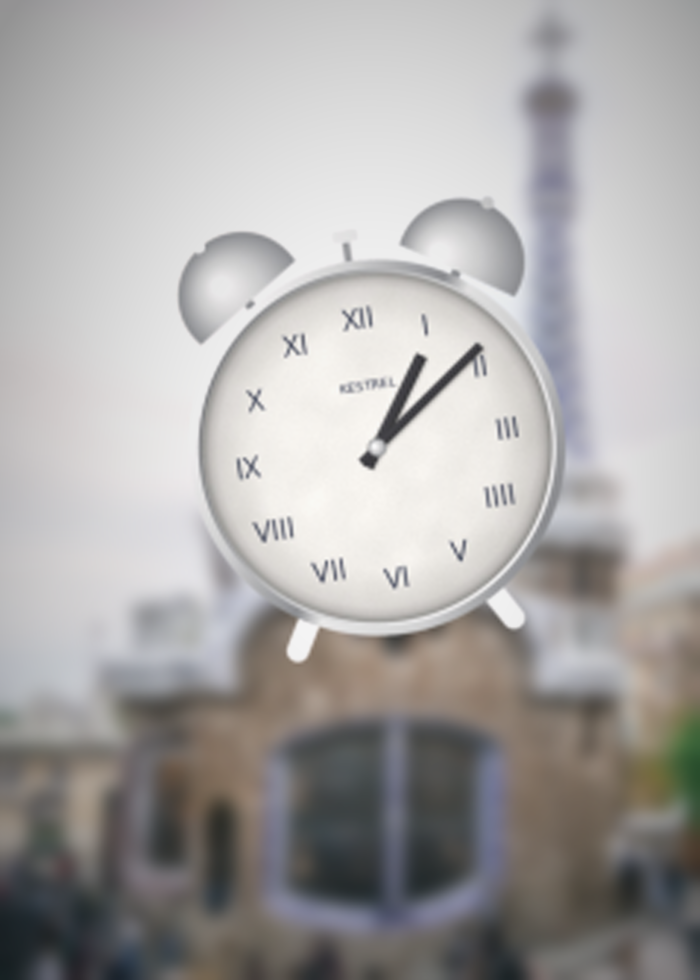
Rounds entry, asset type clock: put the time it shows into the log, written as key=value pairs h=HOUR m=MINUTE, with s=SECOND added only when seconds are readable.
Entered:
h=1 m=9
